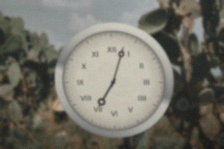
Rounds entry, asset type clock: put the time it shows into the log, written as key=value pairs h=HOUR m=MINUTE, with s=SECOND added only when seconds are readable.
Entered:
h=7 m=3
